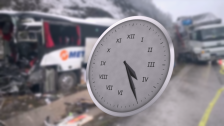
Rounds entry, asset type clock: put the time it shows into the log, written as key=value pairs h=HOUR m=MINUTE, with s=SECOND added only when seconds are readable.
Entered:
h=4 m=25
